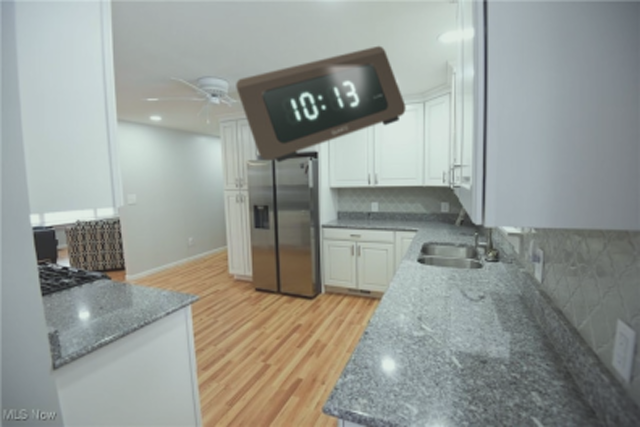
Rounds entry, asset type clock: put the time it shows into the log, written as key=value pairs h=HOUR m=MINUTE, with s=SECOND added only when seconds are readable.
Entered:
h=10 m=13
